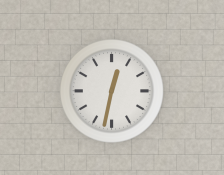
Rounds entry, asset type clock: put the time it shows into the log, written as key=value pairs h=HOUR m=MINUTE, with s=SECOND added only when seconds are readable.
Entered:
h=12 m=32
